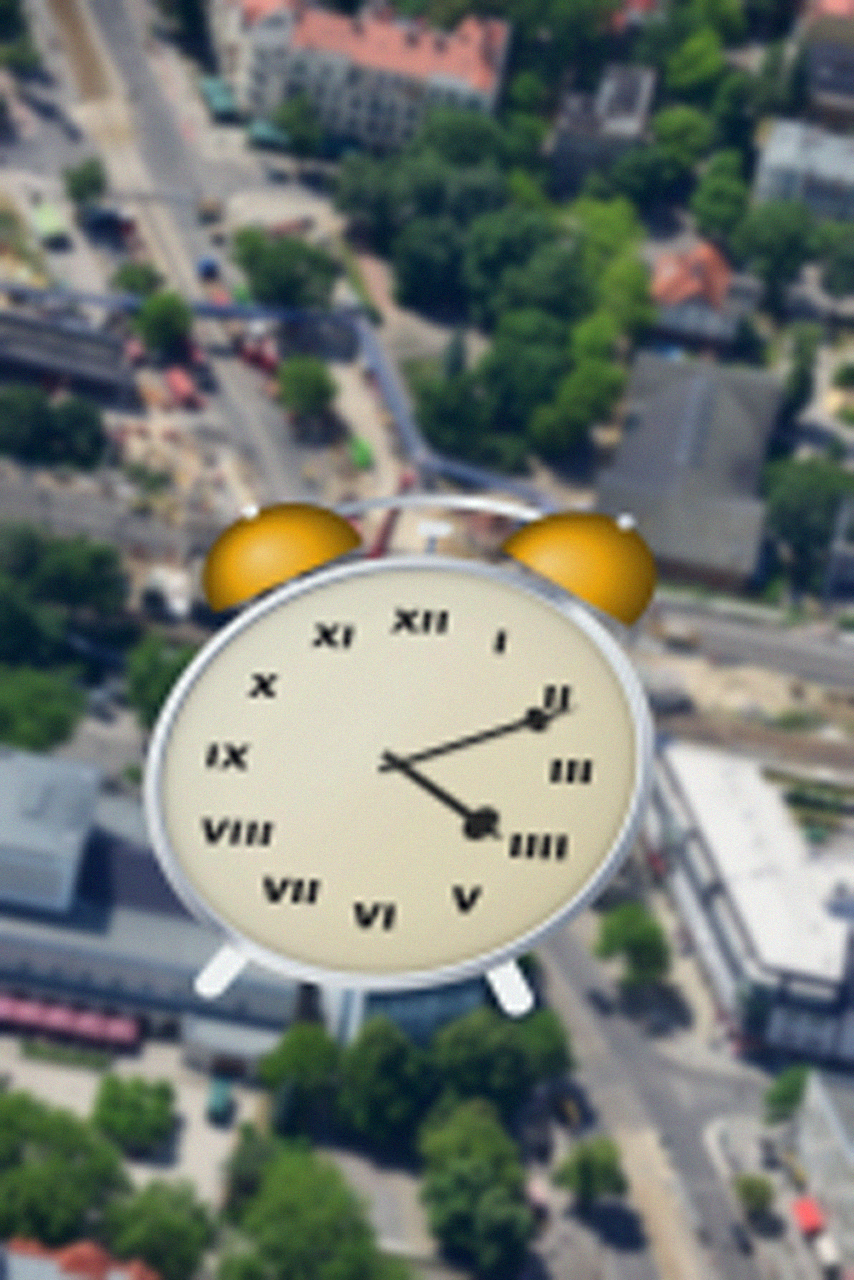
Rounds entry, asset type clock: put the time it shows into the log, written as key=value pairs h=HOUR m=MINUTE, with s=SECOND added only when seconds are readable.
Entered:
h=4 m=11
